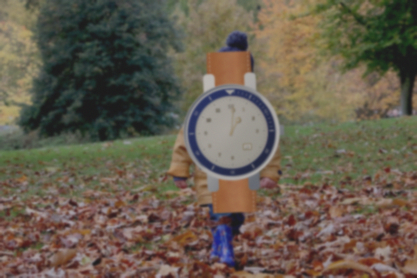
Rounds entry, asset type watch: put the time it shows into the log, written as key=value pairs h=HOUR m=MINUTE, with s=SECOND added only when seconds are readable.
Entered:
h=1 m=1
